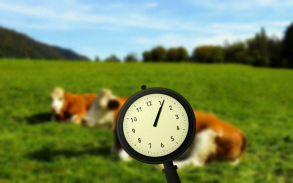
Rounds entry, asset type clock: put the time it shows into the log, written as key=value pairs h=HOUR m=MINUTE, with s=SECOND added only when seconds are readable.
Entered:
h=1 m=6
